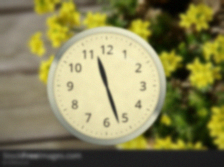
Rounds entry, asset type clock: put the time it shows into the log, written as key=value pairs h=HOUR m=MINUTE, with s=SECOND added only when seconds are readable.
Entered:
h=11 m=27
